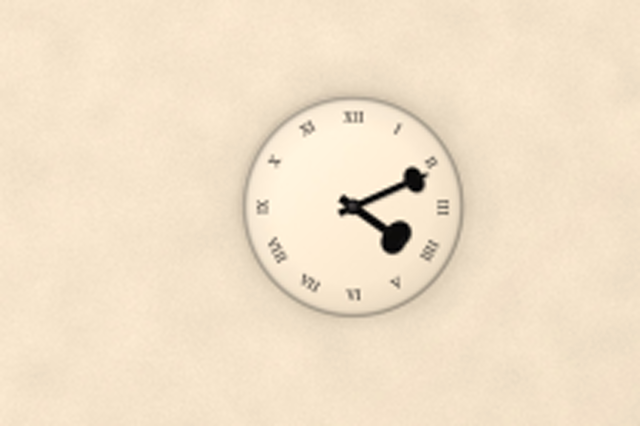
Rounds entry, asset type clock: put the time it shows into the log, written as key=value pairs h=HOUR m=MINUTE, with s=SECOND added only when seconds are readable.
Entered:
h=4 m=11
